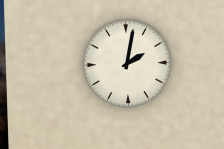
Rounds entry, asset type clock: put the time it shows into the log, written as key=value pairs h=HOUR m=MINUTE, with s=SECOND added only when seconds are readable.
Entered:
h=2 m=2
